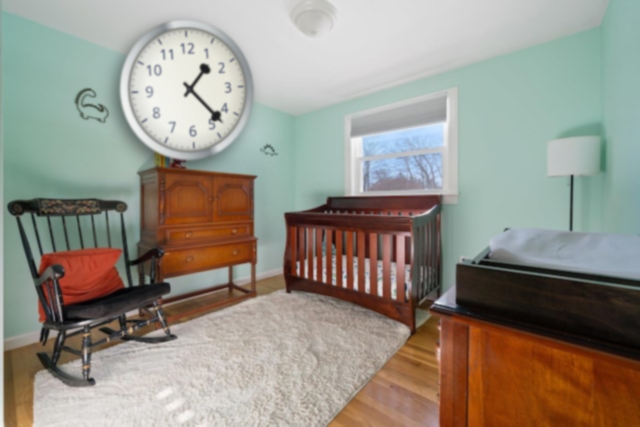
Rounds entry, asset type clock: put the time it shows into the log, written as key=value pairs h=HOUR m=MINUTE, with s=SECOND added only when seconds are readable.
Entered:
h=1 m=23
